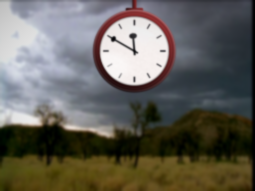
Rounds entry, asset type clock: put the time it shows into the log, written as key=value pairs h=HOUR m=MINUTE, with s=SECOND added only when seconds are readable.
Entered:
h=11 m=50
